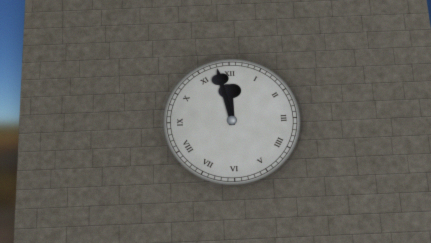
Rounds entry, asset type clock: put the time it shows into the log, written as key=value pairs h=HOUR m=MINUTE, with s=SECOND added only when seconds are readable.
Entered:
h=11 m=58
